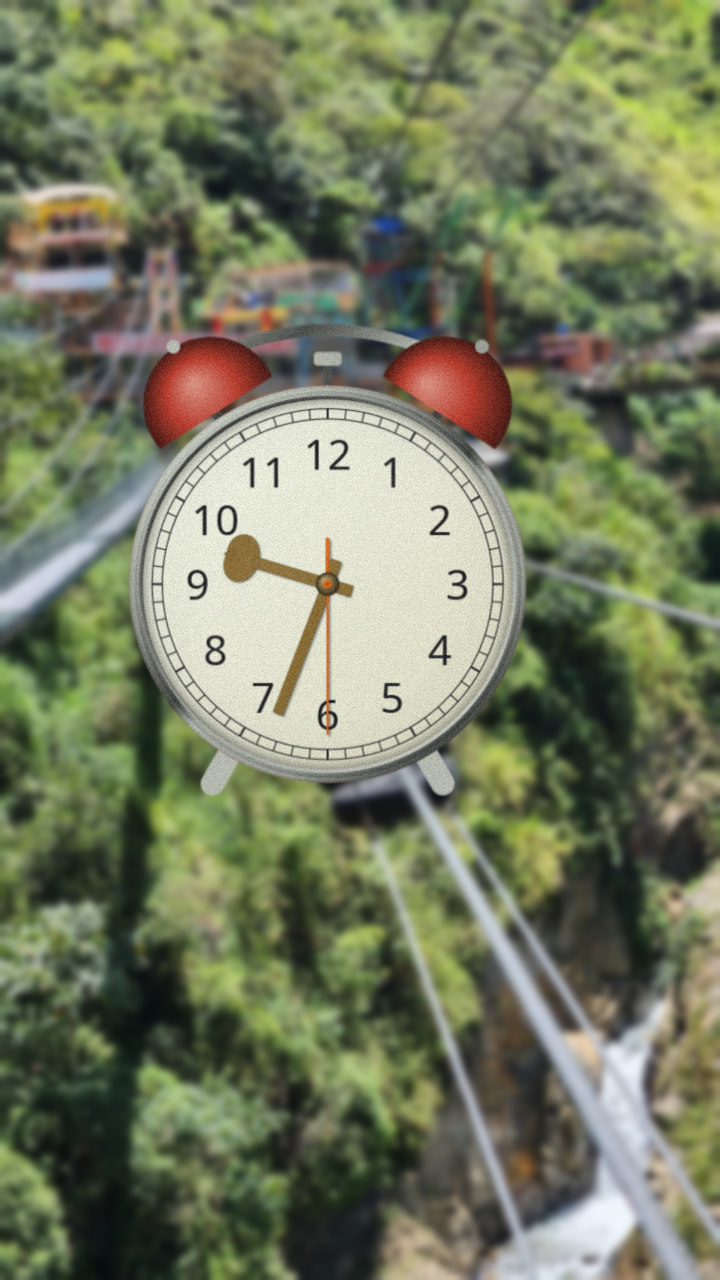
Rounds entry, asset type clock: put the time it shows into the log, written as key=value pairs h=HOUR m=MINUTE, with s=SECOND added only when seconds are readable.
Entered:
h=9 m=33 s=30
